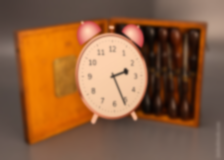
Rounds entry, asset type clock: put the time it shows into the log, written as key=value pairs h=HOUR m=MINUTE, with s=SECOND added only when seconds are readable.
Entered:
h=2 m=26
